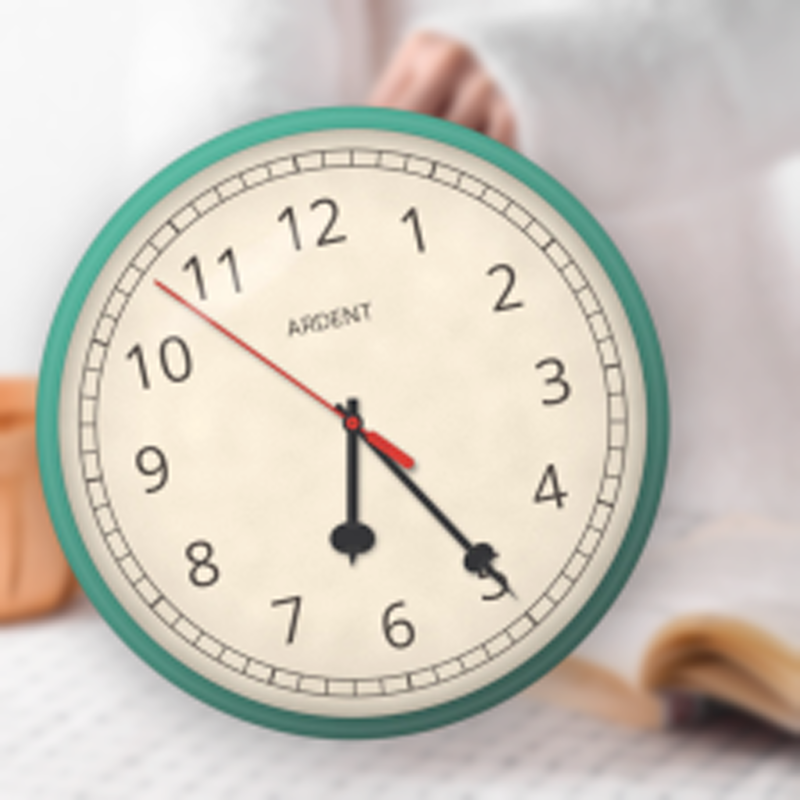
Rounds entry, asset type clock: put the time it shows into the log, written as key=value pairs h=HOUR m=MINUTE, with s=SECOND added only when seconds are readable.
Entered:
h=6 m=24 s=53
